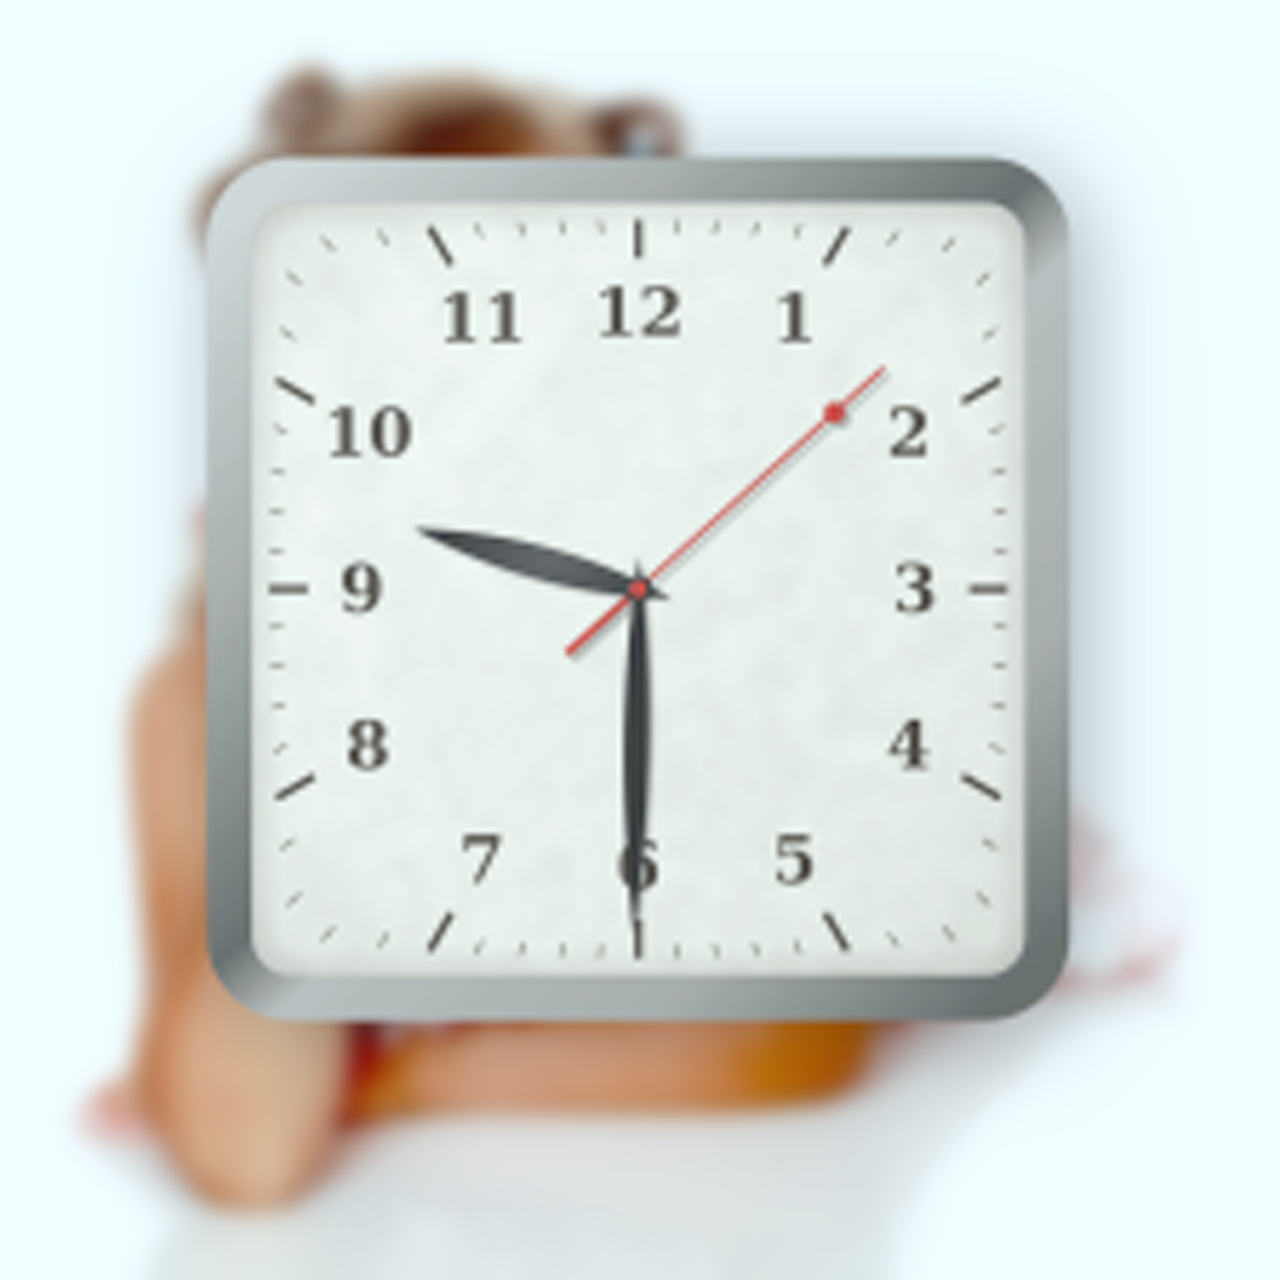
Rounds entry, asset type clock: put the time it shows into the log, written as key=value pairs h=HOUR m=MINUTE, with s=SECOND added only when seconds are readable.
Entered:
h=9 m=30 s=8
